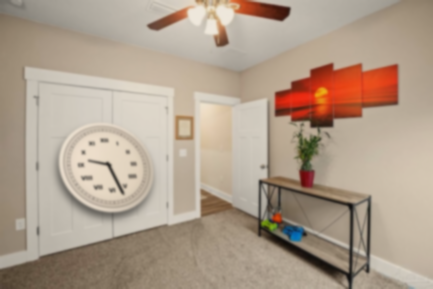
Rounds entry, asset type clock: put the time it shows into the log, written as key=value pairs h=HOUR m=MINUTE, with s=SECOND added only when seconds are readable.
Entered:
h=9 m=27
